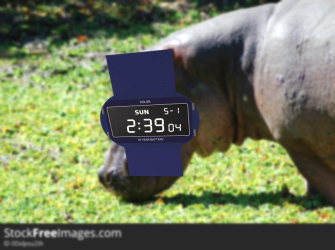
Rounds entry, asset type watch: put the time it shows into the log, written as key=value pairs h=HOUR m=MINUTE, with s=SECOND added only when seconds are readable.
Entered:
h=2 m=39 s=4
